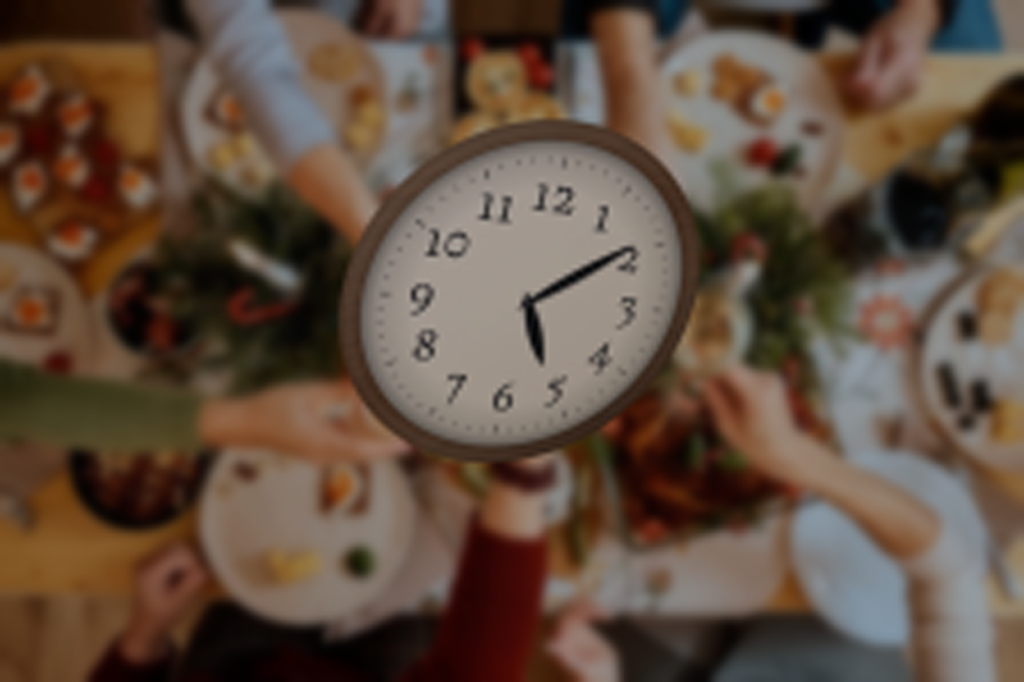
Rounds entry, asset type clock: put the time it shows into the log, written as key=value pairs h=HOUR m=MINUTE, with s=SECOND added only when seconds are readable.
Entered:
h=5 m=9
